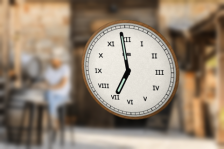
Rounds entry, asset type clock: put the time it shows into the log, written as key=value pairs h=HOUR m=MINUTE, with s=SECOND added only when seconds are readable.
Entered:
h=6 m=59
